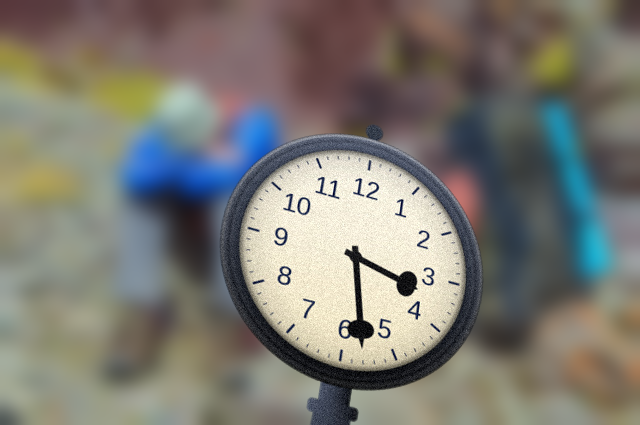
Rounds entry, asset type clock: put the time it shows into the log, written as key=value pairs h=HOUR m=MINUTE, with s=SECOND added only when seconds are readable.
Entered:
h=3 m=28
